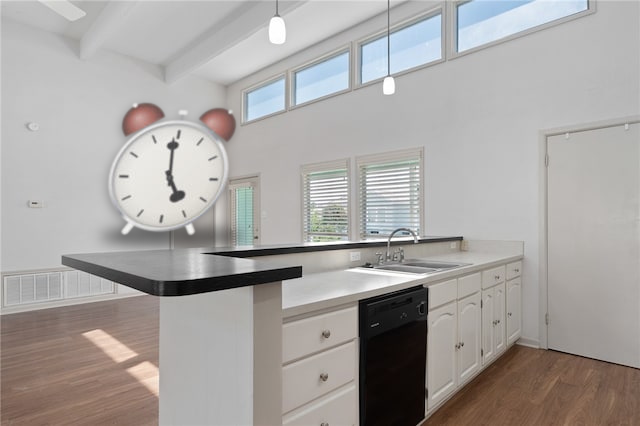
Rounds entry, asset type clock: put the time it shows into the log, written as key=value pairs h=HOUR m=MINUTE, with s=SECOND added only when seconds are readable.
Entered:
h=4 m=59
